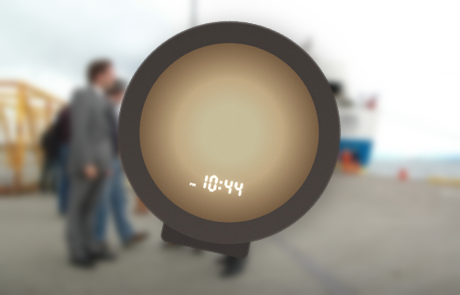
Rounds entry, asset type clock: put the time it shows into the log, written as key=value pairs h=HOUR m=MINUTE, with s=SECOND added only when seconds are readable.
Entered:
h=10 m=44
